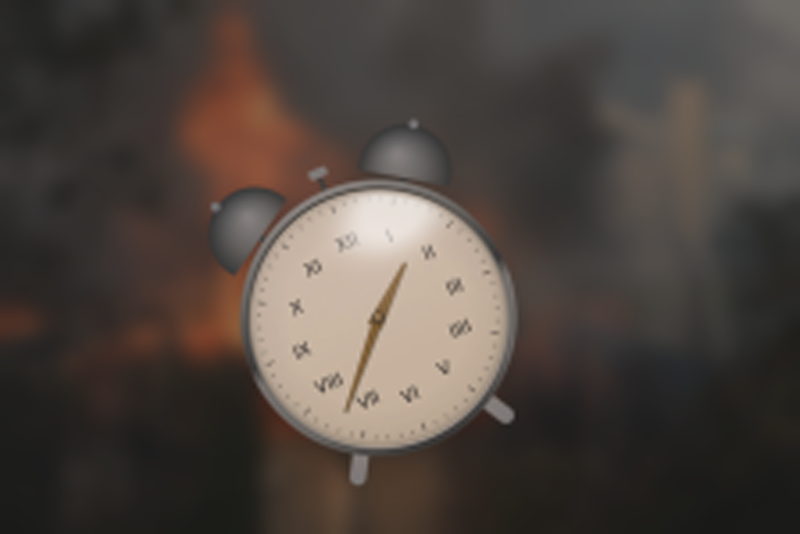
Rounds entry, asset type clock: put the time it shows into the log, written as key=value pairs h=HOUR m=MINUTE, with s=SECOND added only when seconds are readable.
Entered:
h=1 m=37
